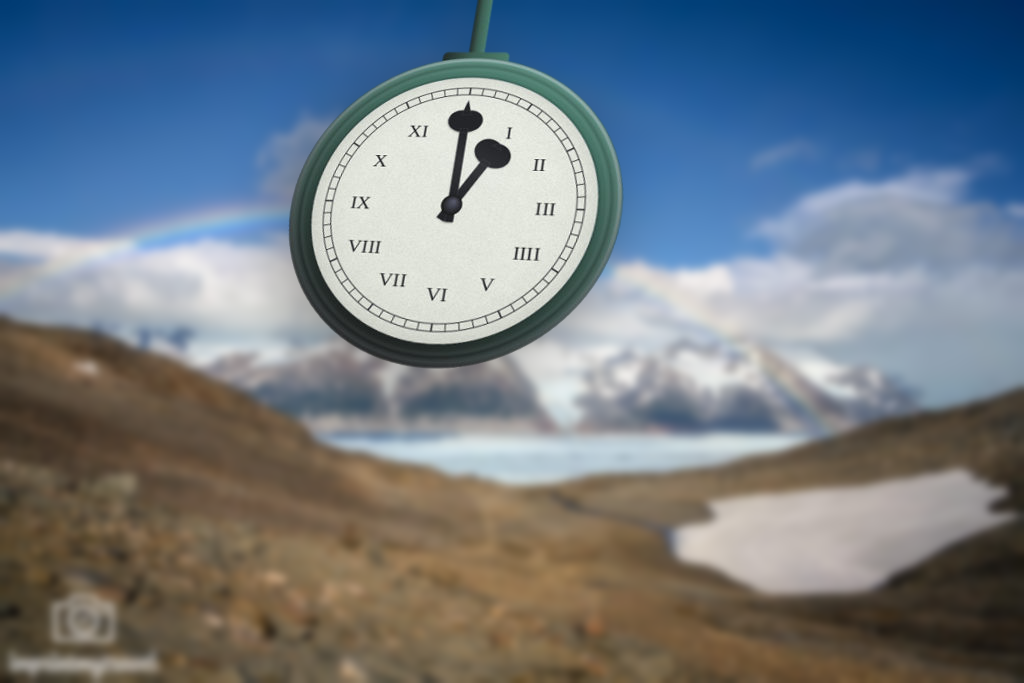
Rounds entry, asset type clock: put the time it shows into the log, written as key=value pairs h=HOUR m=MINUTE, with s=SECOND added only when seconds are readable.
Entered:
h=1 m=0
